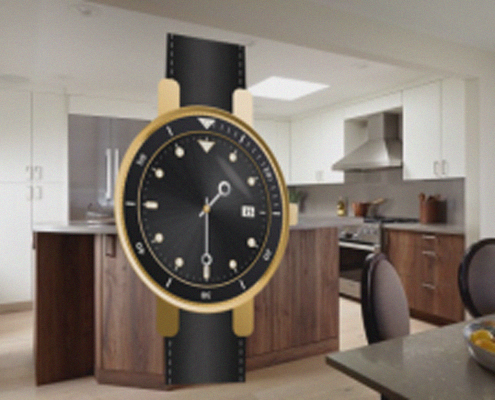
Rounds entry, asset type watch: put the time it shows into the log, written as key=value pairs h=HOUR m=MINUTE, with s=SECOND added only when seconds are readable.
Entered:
h=1 m=30
